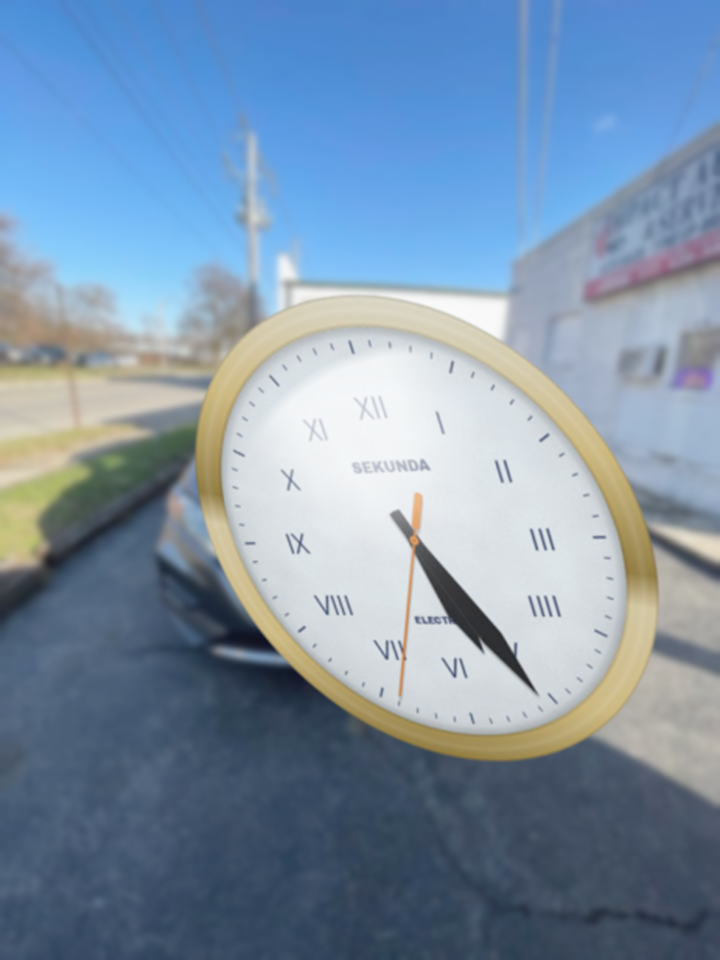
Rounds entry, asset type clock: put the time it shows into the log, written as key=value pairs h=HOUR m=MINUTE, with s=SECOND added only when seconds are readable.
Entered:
h=5 m=25 s=34
